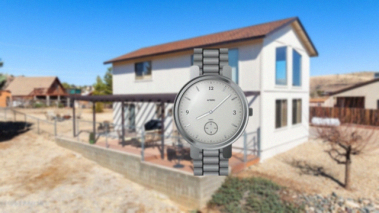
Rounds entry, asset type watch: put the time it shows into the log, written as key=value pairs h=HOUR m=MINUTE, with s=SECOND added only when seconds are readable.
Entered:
h=8 m=8
